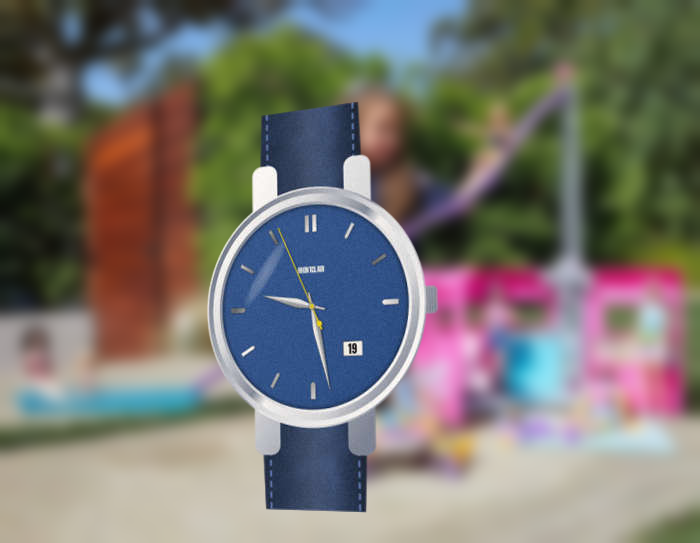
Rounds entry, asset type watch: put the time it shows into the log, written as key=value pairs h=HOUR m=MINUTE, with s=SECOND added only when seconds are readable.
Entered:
h=9 m=27 s=56
